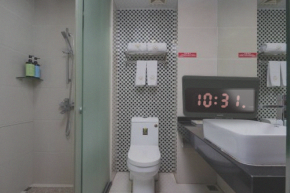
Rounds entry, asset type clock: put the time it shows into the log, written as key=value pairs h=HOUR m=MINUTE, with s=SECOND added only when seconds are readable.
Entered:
h=10 m=31
